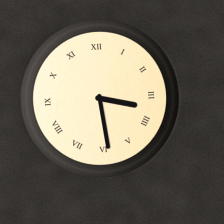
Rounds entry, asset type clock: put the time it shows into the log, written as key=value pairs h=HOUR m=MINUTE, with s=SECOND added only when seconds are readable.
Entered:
h=3 m=29
